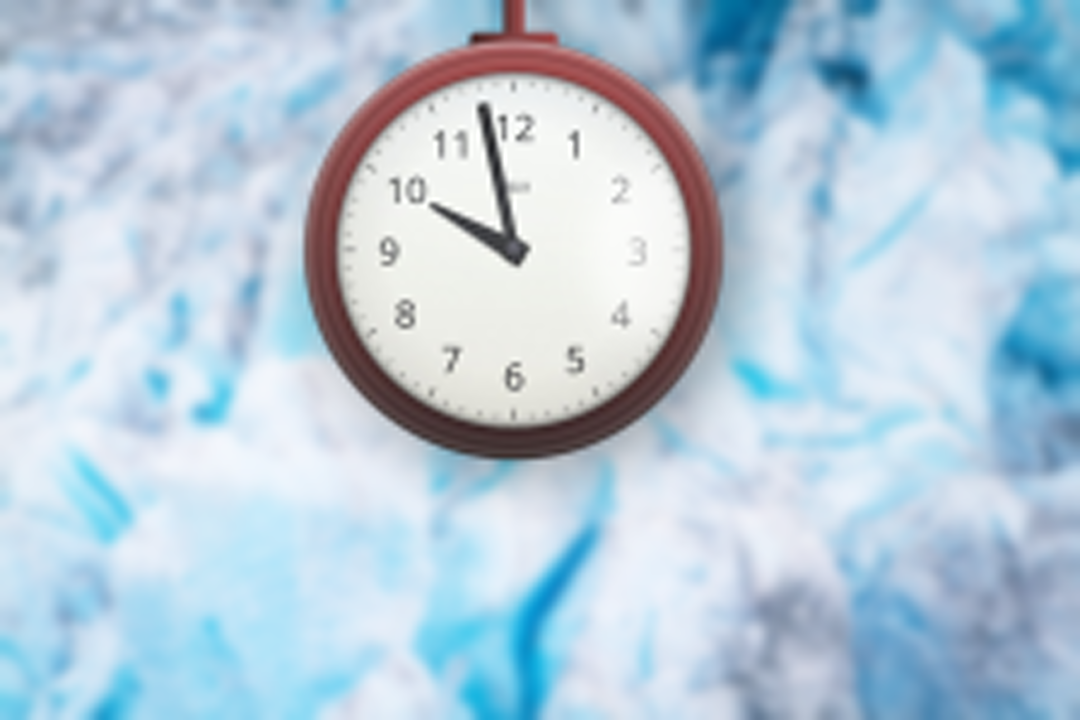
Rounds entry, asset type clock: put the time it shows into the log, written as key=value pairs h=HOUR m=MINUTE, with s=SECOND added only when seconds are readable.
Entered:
h=9 m=58
